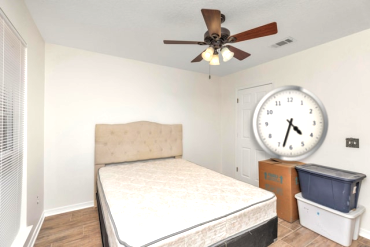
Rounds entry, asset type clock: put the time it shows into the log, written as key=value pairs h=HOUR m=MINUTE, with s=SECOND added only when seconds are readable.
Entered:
h=4 m=33
